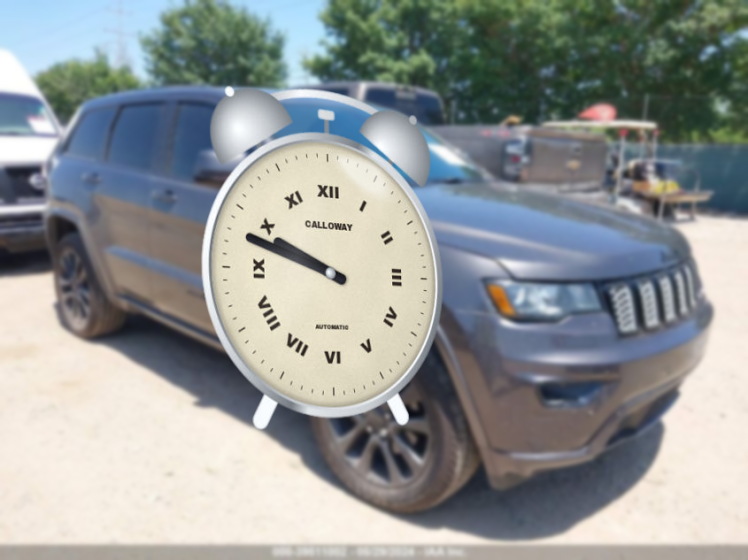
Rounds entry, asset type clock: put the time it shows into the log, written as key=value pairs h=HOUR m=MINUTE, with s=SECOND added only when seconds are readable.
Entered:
h=9 m=48
